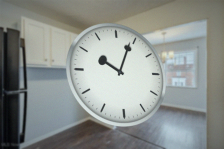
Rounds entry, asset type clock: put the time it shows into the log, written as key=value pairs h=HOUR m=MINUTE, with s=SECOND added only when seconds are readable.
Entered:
h=10 m=4
